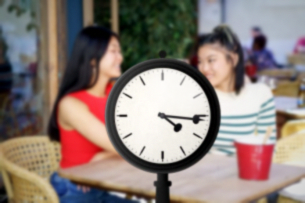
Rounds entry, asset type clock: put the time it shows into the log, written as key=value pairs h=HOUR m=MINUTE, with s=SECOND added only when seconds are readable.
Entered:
h=4 m=16
